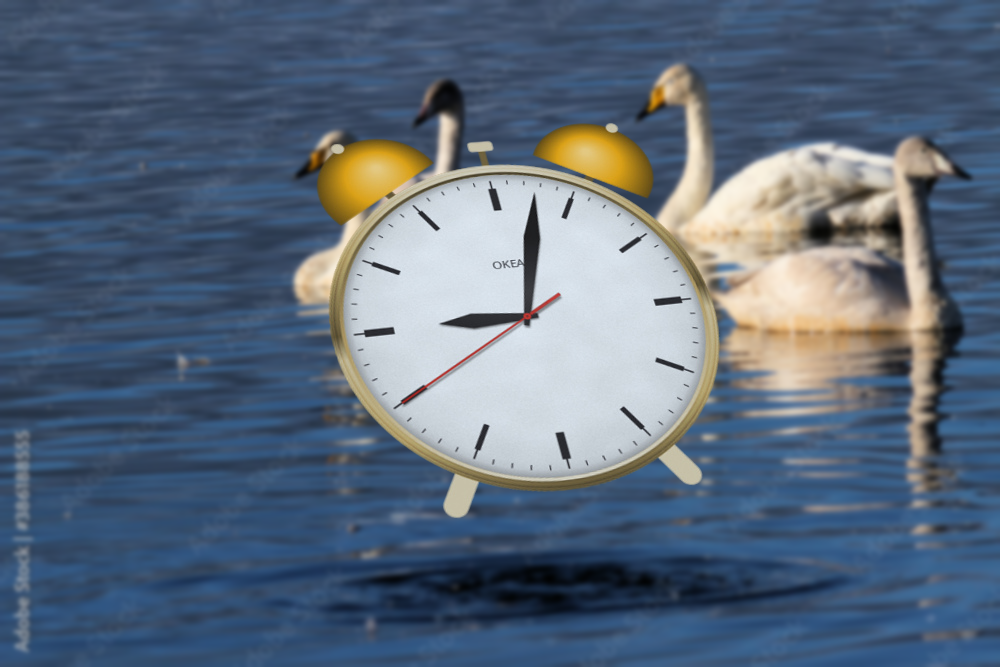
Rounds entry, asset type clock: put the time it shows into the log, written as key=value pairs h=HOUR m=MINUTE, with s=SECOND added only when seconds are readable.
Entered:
h=9 m=2 s=40
